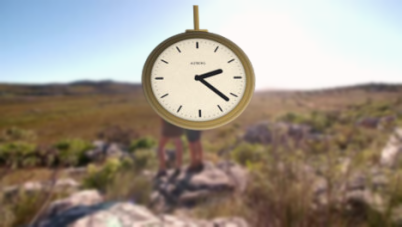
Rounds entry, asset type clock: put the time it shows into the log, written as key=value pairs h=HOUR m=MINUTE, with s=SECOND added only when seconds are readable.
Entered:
h=2 m=22
